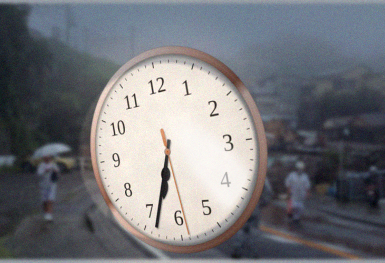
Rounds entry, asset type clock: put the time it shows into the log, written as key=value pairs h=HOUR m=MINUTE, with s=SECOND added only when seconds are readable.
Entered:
h=6 m=33 s=29
